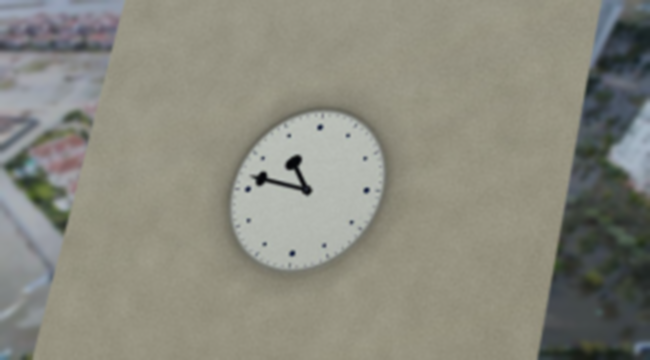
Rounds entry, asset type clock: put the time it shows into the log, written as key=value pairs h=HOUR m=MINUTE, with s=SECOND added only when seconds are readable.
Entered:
h=10 m=47
